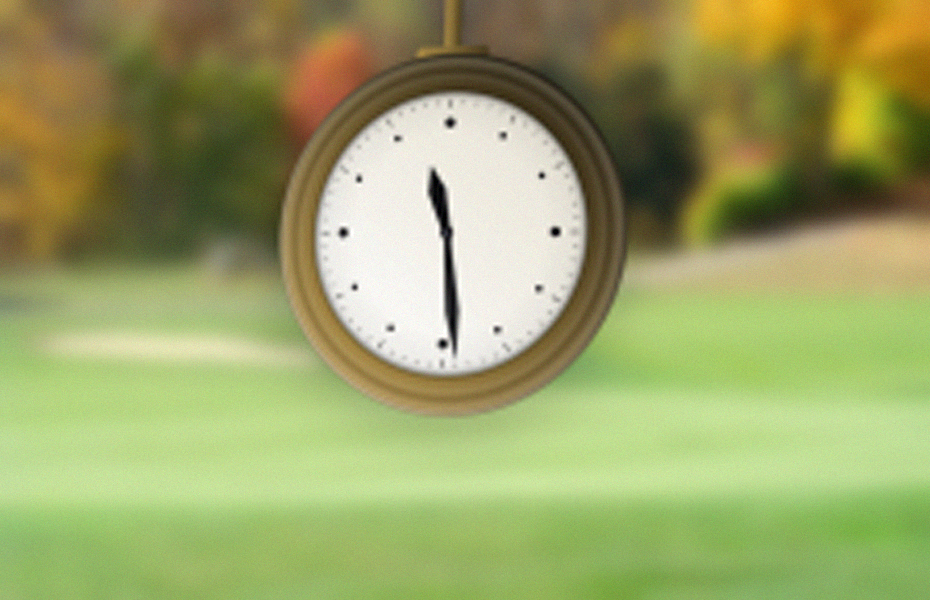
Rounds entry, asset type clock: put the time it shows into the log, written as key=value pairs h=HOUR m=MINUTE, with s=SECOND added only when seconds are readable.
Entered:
h=11 m=29
